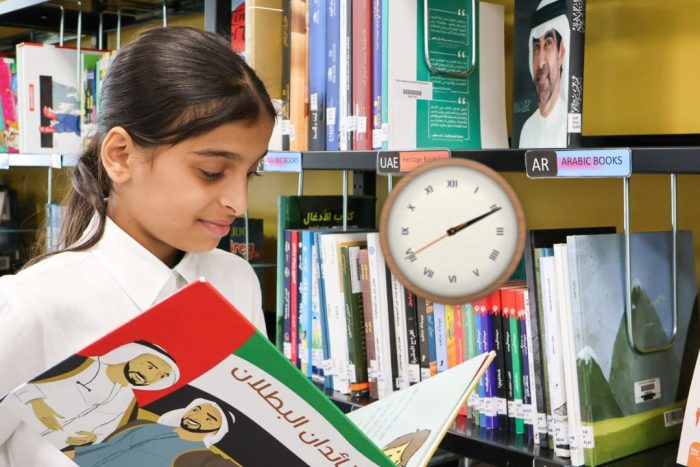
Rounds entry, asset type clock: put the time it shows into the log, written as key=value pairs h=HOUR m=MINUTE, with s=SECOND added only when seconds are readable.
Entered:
h=2 m=10 s=40
